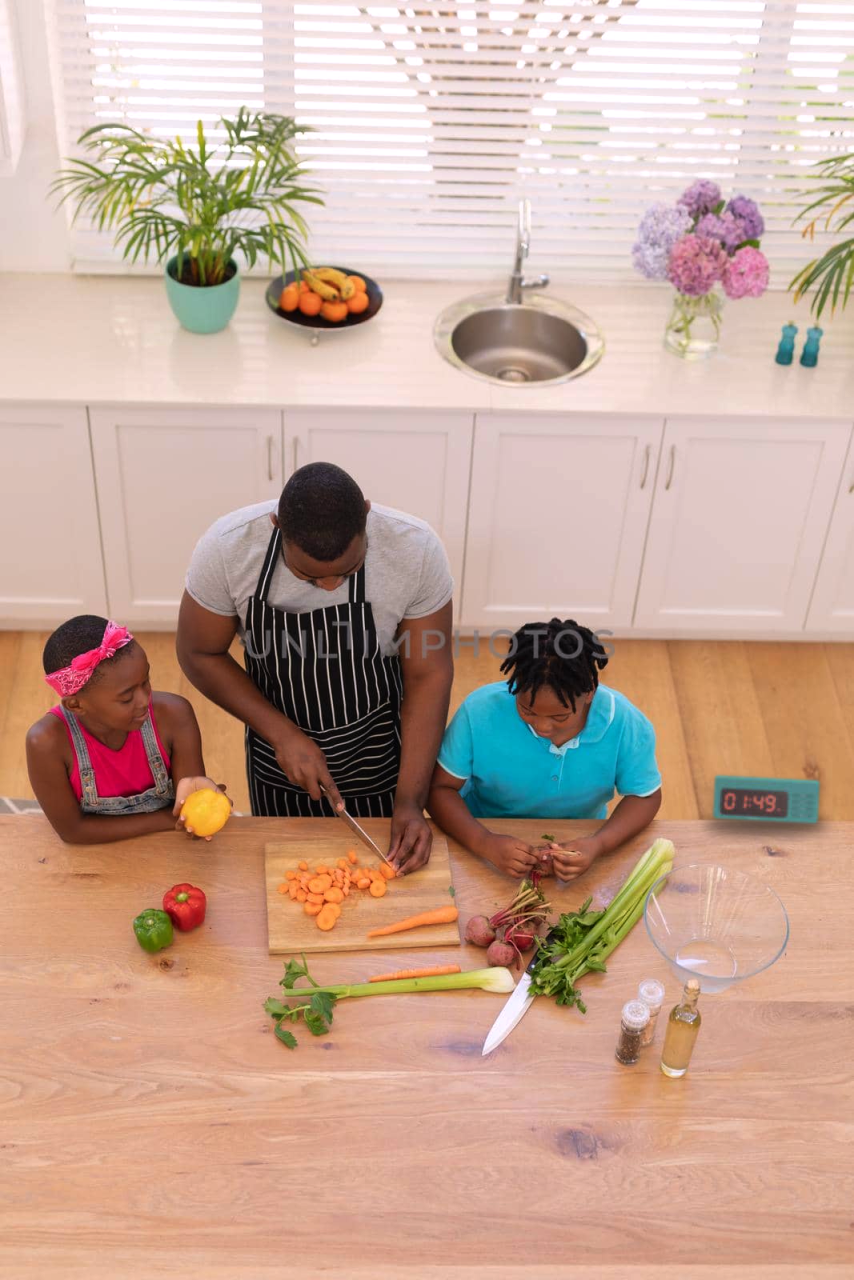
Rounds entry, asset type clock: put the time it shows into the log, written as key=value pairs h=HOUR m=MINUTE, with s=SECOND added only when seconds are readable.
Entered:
h=1 m=49
